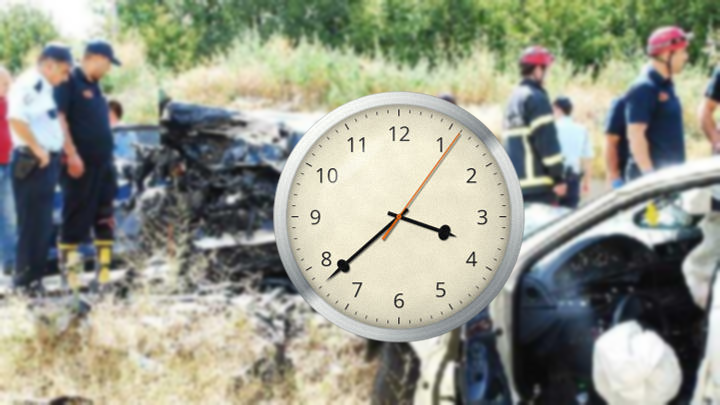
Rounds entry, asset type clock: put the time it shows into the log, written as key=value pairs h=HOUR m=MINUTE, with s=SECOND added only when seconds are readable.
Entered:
h=3 m=38 s=6
